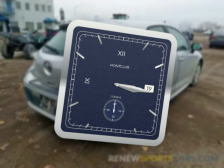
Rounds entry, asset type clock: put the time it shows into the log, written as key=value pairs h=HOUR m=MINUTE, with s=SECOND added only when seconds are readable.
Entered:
h=3 m=16
